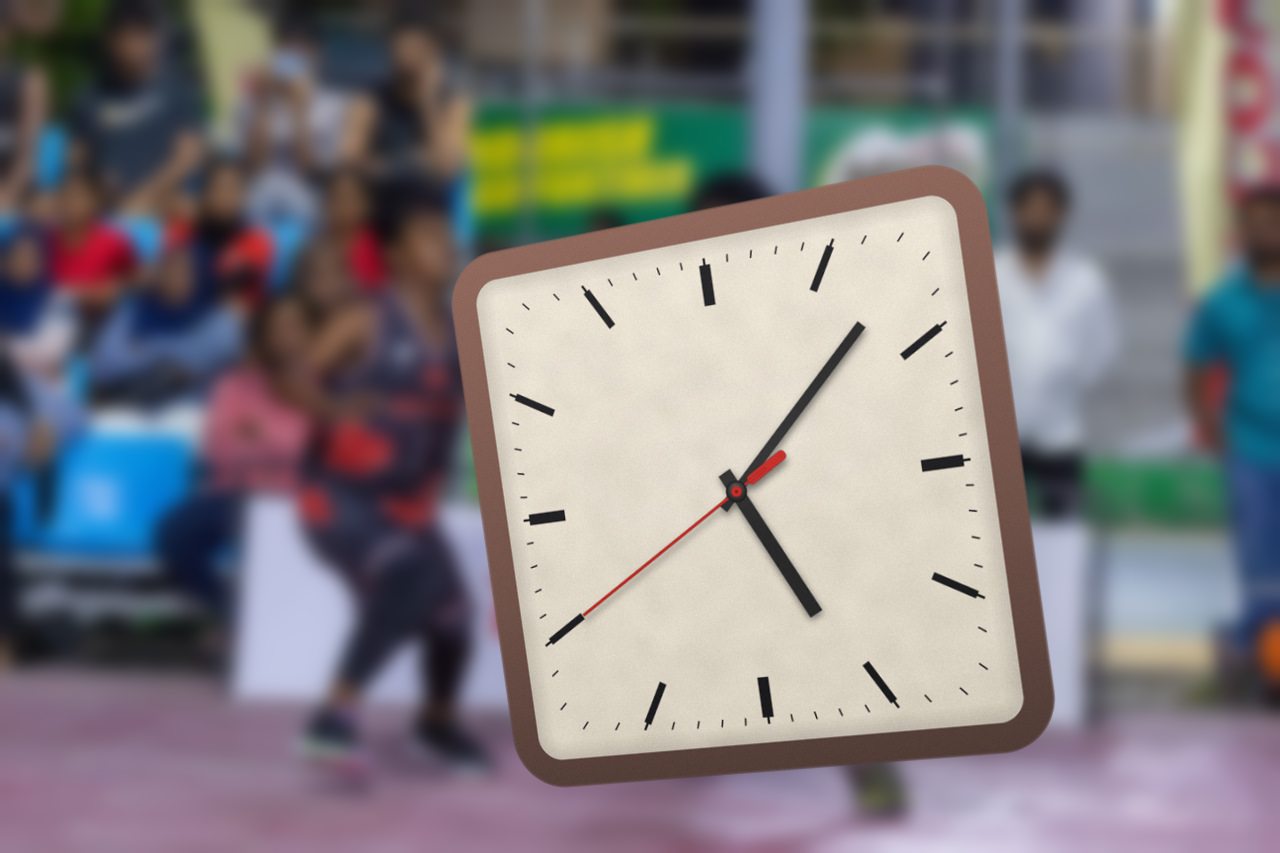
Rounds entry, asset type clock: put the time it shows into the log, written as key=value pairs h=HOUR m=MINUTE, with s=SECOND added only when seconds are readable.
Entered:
h=5 m=7 s=40
